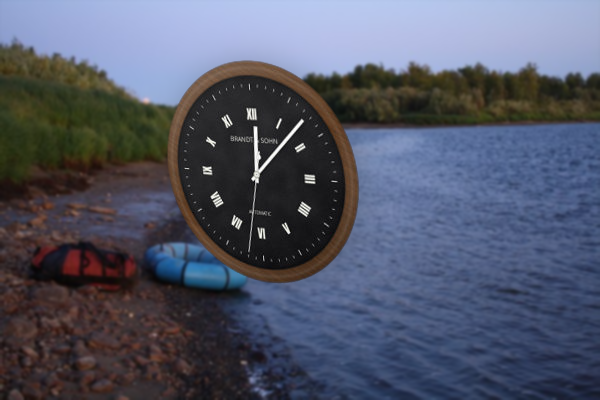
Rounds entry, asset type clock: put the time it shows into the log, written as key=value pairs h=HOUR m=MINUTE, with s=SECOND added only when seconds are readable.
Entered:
h=12 m=7 s=32
